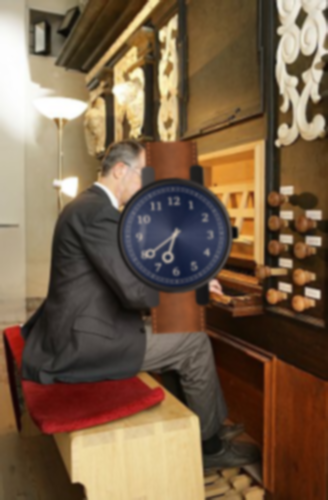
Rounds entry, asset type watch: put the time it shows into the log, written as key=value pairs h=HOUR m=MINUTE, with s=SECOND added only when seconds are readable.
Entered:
h=6 m=39
